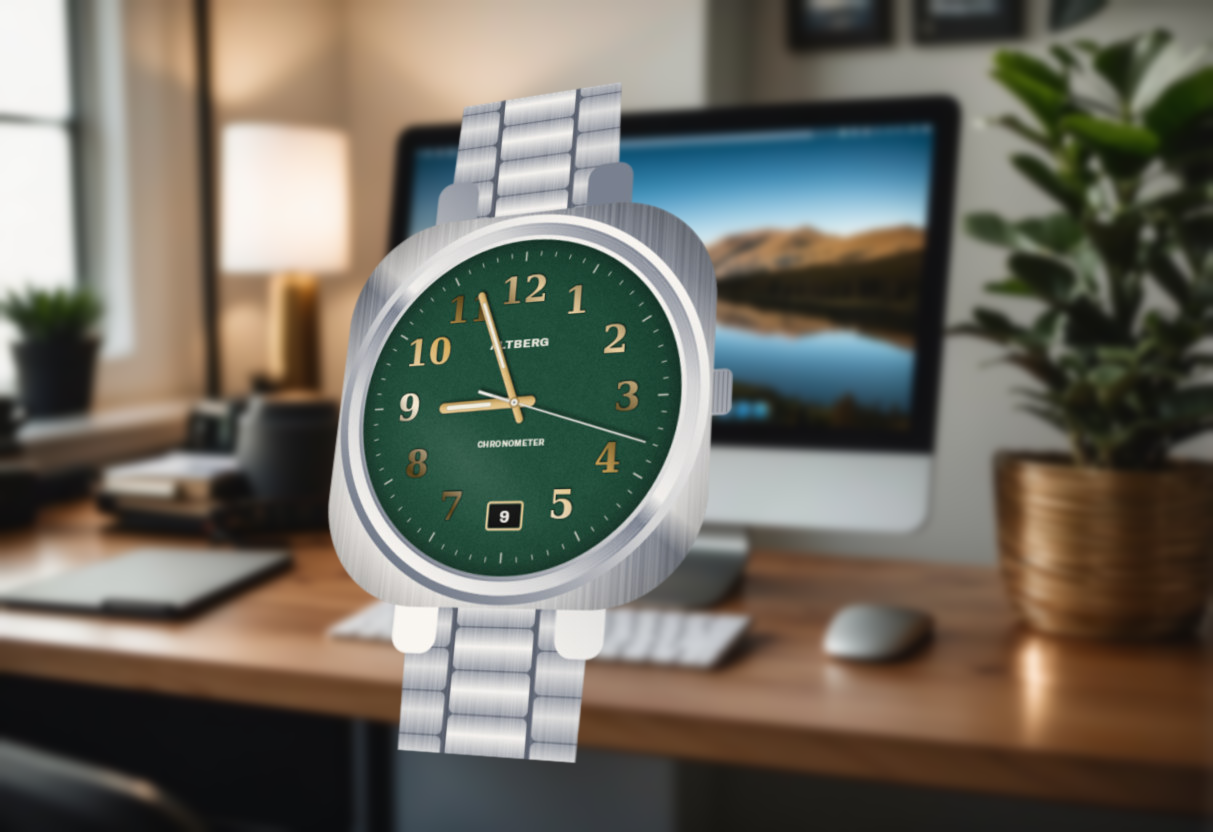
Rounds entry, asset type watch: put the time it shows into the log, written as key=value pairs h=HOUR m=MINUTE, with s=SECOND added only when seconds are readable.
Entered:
h=8 m=56 s=18
